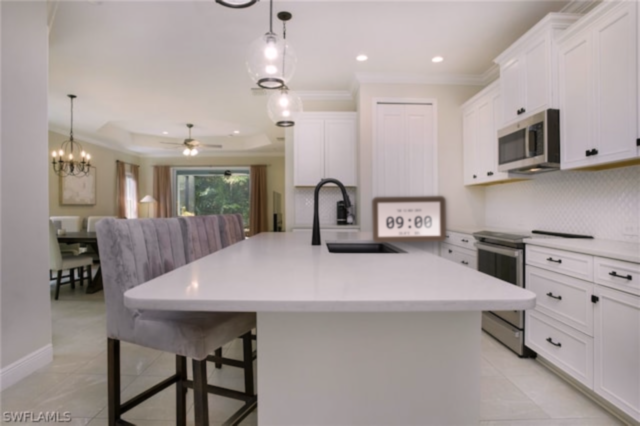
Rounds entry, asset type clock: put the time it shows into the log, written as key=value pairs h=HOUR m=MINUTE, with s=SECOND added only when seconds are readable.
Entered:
h=9 m=0
